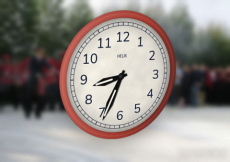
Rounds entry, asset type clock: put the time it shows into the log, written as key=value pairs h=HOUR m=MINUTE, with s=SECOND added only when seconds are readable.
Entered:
h=8 m=34
